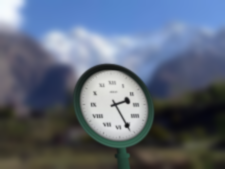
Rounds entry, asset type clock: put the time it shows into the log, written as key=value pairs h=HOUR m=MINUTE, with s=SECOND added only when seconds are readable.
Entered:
h=2 m=26
